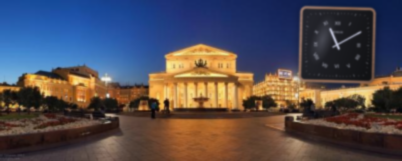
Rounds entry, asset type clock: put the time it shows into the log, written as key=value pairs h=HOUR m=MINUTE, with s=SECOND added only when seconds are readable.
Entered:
h=11 m=10
